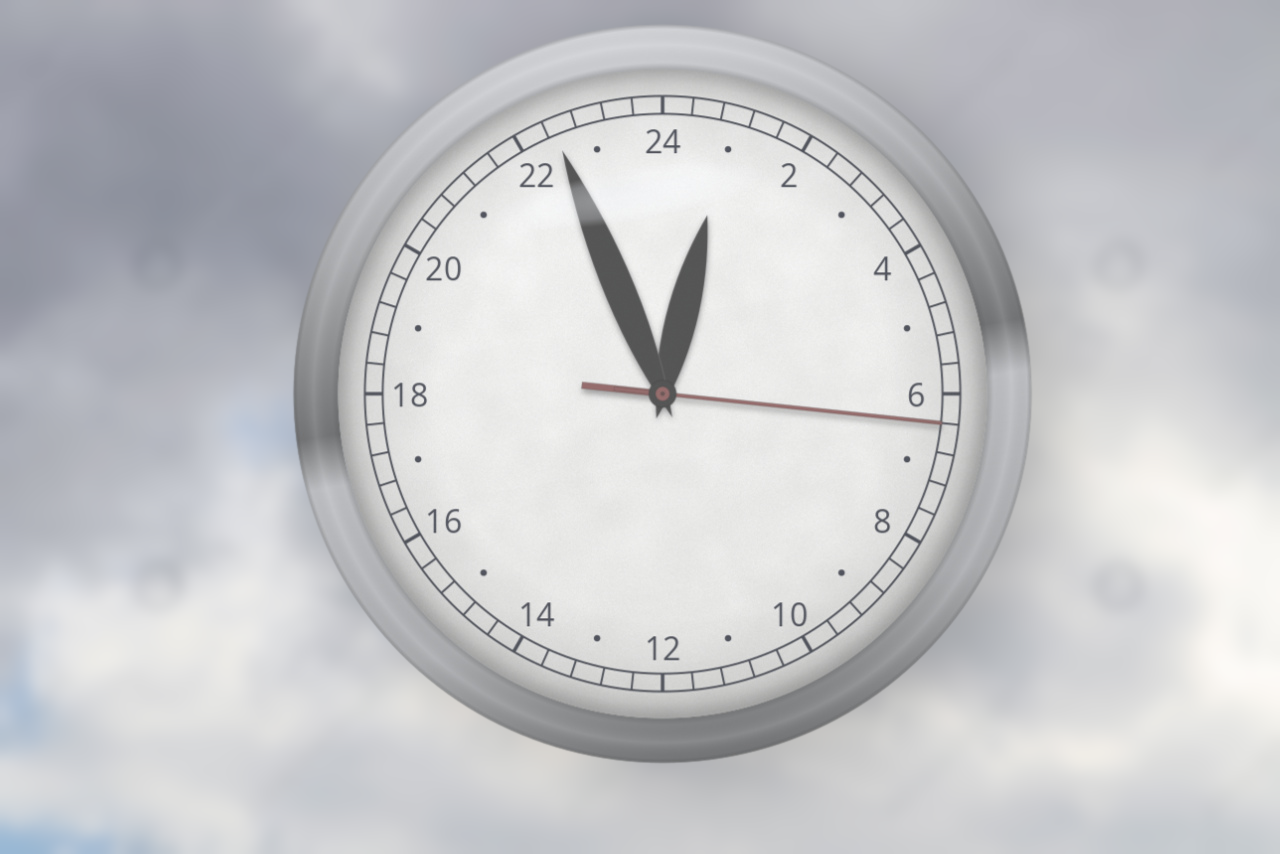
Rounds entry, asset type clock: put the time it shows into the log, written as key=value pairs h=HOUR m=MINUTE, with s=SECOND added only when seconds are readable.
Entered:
h=0 m=56 s=16
